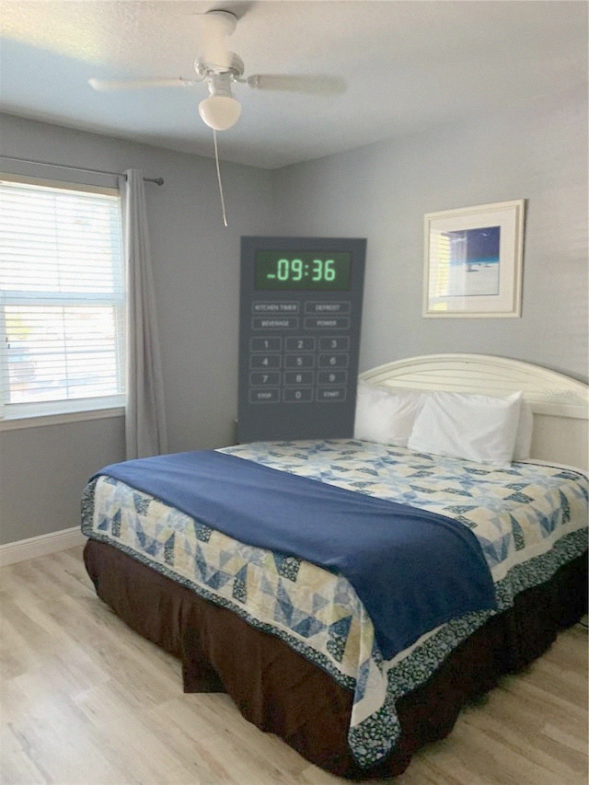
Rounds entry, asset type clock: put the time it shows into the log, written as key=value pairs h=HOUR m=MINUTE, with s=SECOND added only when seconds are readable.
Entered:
h=9 m=36
